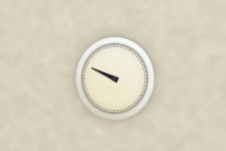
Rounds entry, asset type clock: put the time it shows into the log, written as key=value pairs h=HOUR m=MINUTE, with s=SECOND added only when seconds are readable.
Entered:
h=9 m=49
